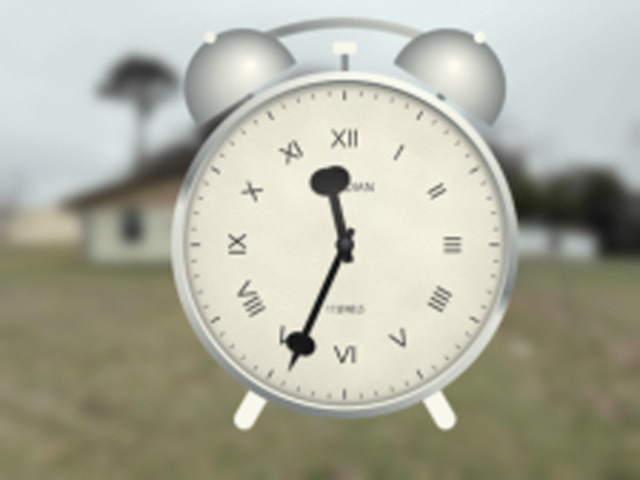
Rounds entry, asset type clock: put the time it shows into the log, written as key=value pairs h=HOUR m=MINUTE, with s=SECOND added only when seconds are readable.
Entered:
h=11 m=34
